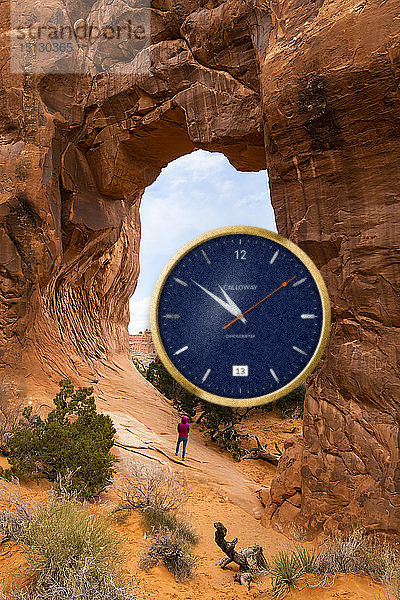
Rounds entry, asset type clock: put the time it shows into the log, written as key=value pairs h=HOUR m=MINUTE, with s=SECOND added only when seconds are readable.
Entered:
h=10 m=51 s=9
